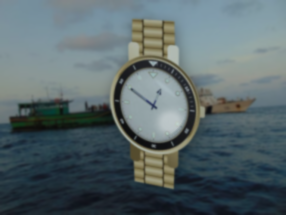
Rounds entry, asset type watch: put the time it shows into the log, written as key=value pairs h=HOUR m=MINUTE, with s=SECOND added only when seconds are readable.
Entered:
h=12 m=50
